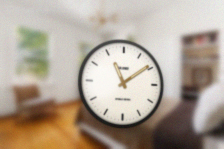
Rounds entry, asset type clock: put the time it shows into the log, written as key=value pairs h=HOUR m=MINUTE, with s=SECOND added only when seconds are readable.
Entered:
h=11 m=9
